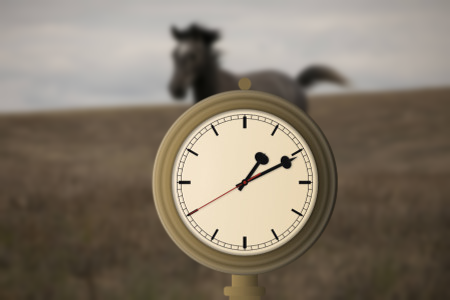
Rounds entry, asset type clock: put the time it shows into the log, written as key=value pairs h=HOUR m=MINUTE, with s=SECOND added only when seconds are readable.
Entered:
h=1 m=10 s=40
